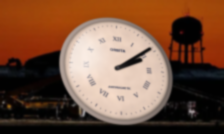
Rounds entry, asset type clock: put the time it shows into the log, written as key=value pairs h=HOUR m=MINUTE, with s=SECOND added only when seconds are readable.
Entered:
h=2 m=9
